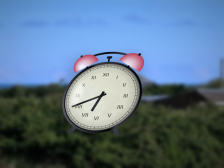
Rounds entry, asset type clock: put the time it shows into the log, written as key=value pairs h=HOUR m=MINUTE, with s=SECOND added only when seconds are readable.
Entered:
h=6 m=41
